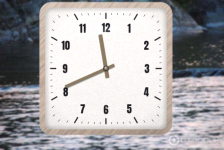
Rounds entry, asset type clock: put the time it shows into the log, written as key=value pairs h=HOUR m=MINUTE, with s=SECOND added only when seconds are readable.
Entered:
h=11 m=41
